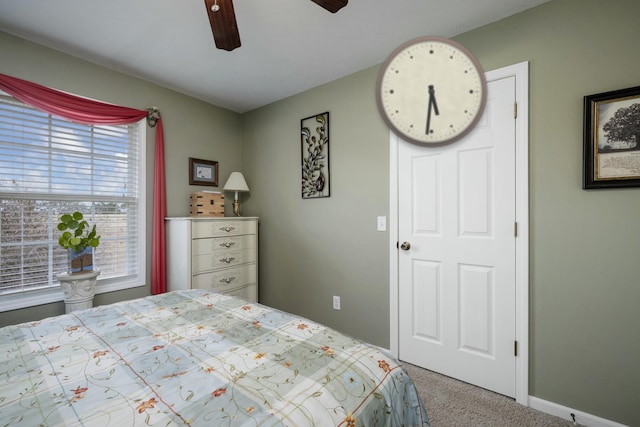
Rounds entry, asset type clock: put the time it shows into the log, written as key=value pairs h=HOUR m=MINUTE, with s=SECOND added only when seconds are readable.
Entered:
h=5 m=31
